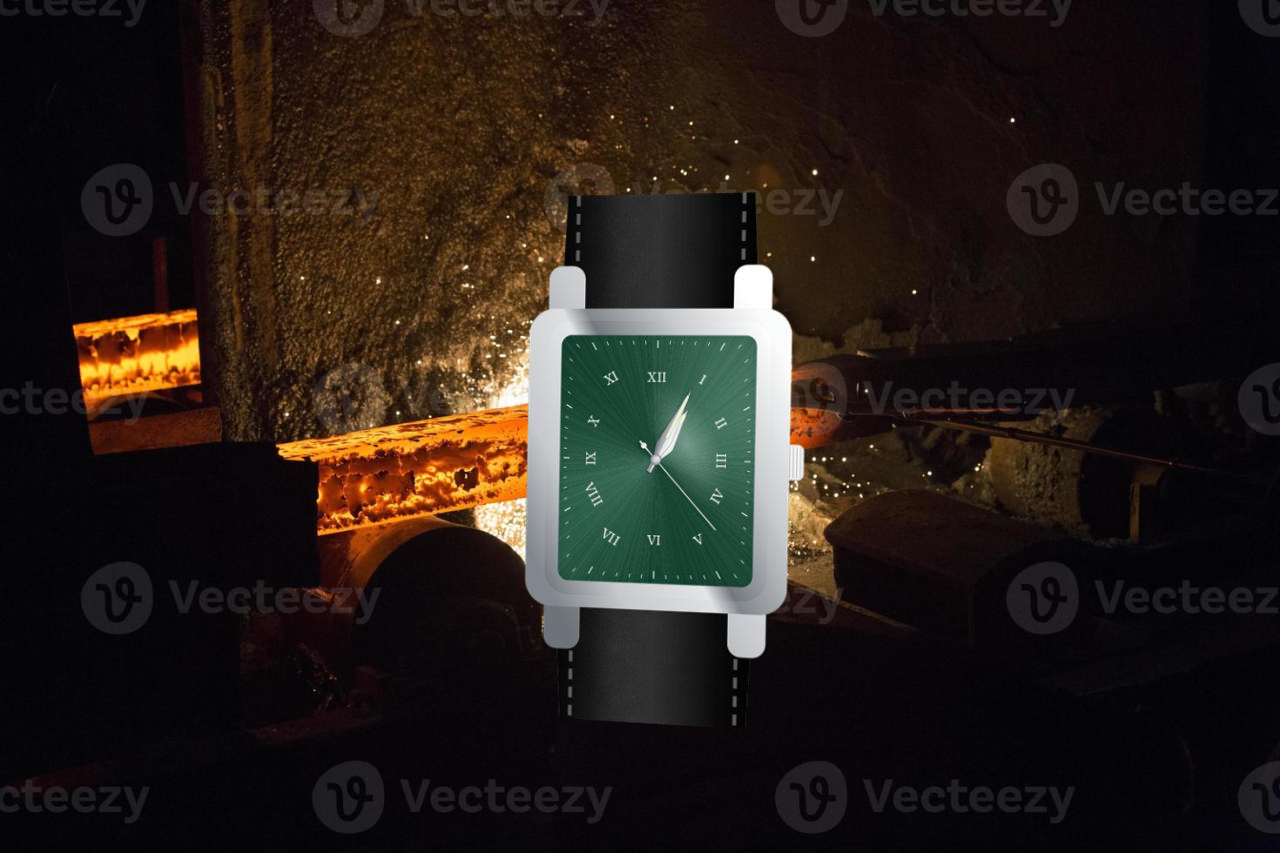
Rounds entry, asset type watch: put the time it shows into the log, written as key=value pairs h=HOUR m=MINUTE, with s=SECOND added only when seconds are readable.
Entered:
h=1 m=4 s=23
